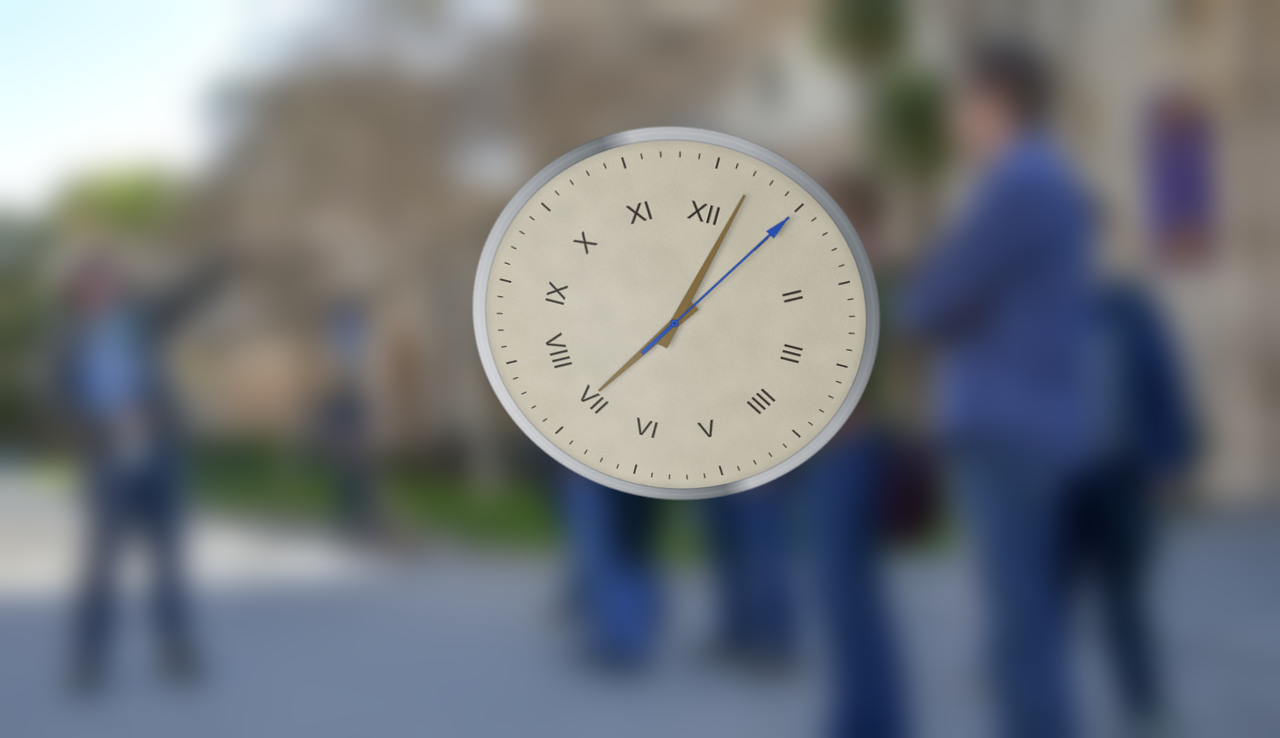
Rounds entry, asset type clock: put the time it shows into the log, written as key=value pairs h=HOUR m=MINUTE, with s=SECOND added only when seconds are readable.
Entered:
h=7 m=2 s=5
